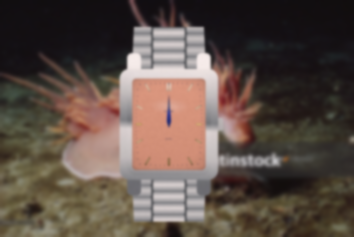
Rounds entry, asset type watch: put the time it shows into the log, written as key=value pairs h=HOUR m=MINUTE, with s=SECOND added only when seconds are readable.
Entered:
h=12 m=0
